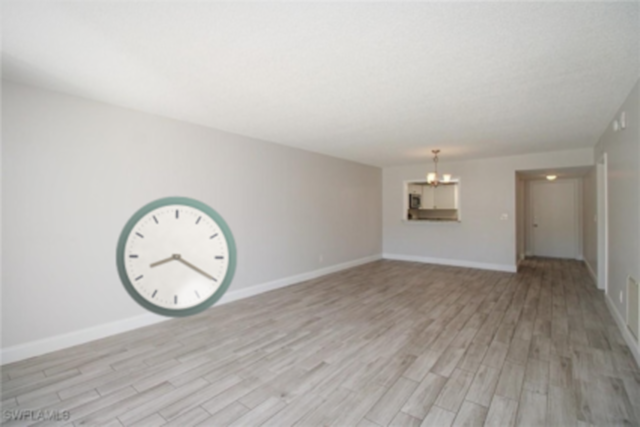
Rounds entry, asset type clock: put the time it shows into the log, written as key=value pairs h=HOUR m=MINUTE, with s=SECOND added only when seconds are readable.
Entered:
h=8 m=20
